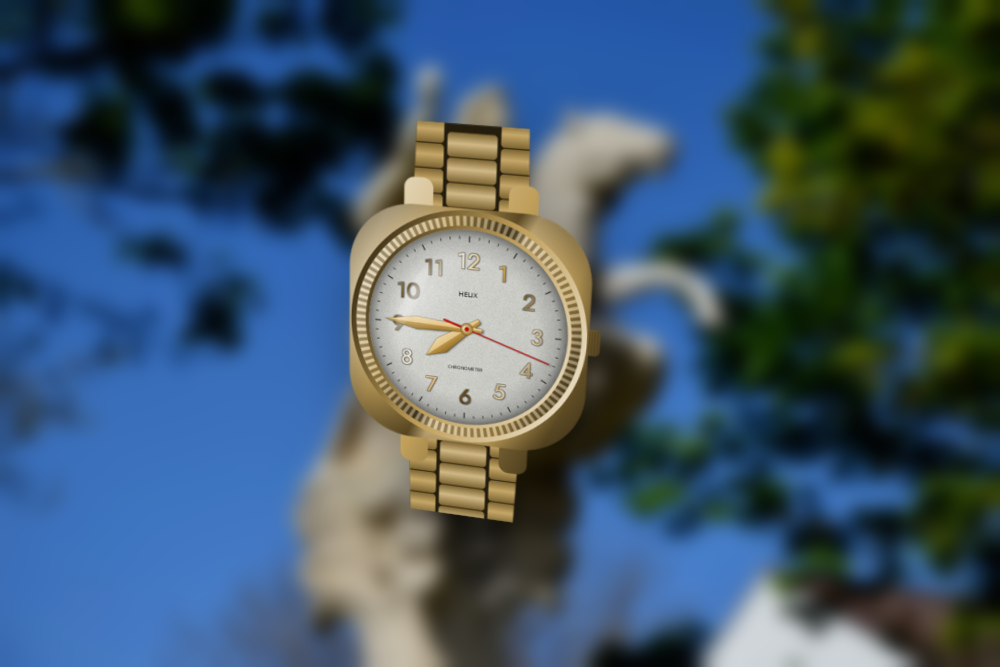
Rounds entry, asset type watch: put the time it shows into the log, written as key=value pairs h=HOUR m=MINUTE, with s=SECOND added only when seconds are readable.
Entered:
h=7 m=45 s=18
